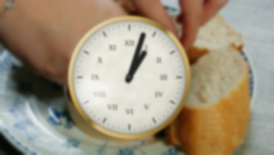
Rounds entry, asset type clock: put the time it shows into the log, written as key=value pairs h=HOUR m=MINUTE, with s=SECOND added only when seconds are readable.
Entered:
h=1 m=3
